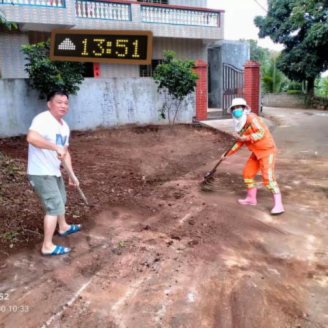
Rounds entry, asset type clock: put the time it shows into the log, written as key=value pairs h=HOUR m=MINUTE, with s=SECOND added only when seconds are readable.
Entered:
h=13 m=51
